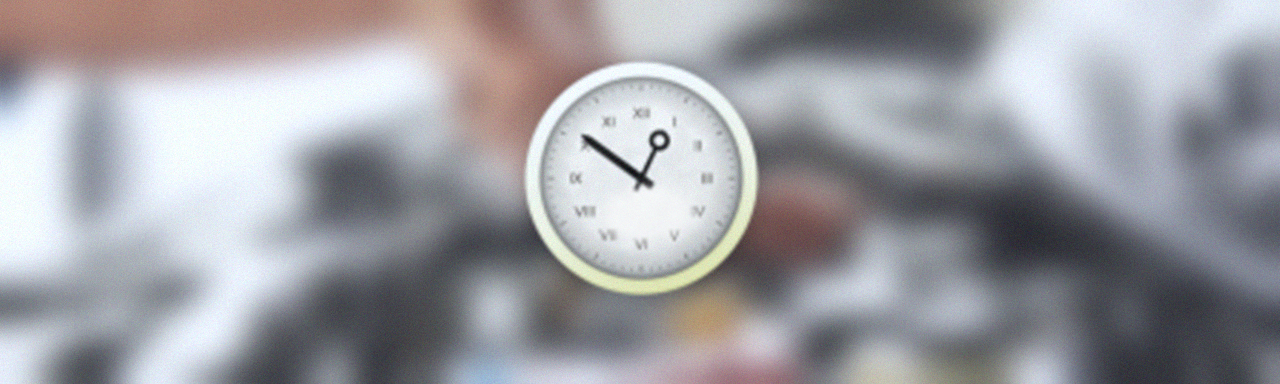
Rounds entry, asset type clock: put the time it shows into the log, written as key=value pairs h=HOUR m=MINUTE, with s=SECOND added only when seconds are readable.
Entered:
h=12 m=51
